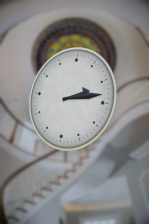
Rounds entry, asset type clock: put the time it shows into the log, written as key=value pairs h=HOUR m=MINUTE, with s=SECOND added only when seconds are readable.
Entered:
h=2 m=13
